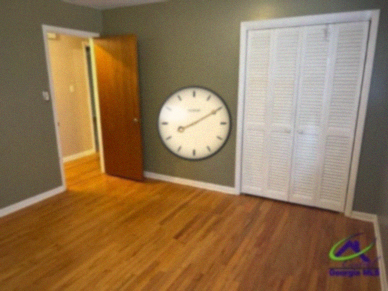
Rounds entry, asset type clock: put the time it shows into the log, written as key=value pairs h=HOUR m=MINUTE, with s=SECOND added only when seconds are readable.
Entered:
h=8 m=10
